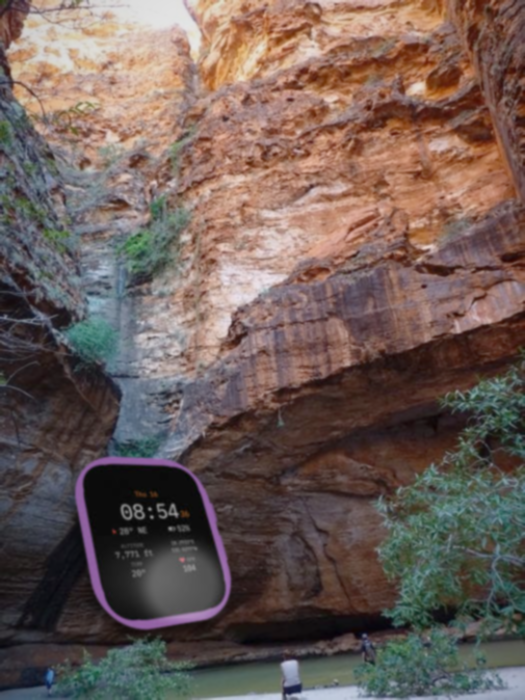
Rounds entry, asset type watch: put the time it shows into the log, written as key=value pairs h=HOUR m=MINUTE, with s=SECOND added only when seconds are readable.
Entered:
h=8 m=54
